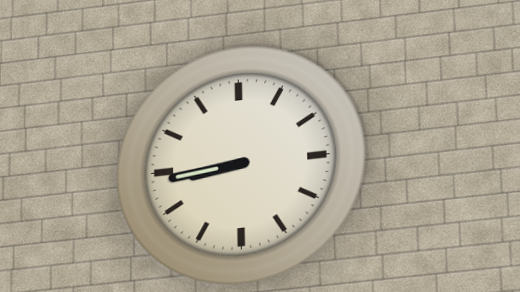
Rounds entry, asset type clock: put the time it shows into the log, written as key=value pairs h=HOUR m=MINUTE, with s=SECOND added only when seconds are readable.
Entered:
h=8 m=44
